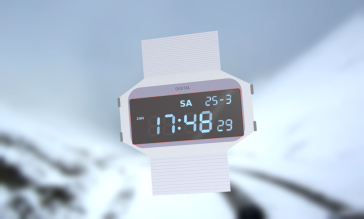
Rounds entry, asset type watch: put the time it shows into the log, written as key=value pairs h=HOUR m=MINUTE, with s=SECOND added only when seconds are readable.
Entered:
h=17 m=48 s=29
